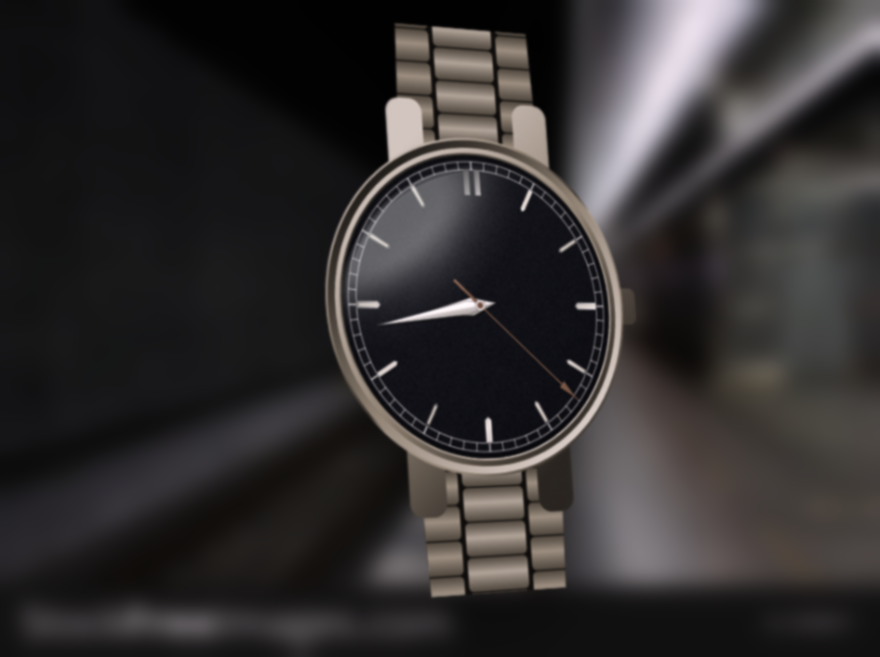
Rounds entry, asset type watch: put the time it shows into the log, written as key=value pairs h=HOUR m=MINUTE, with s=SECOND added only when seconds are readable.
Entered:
h=8 m=43 s=22
